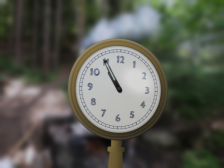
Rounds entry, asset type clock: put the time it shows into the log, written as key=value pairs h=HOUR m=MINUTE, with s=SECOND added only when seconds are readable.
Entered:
h=10 m=55
